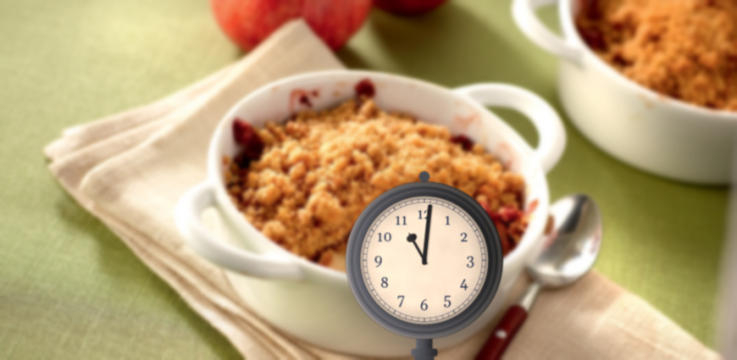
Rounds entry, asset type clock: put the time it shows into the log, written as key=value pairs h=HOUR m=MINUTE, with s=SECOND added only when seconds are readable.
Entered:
h=11 m=1
